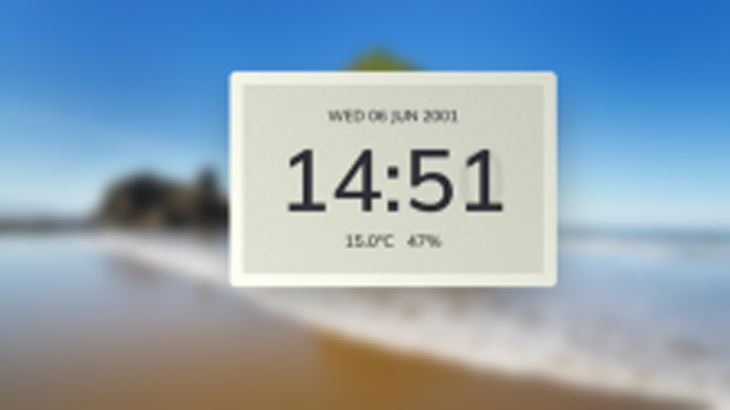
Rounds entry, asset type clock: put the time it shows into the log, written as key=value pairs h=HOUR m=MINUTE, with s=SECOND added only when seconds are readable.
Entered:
h=14 m=51
